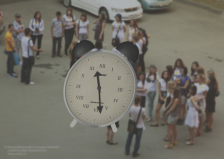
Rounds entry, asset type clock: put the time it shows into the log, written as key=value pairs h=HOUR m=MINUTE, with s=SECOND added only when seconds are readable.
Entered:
h=11 m=28
